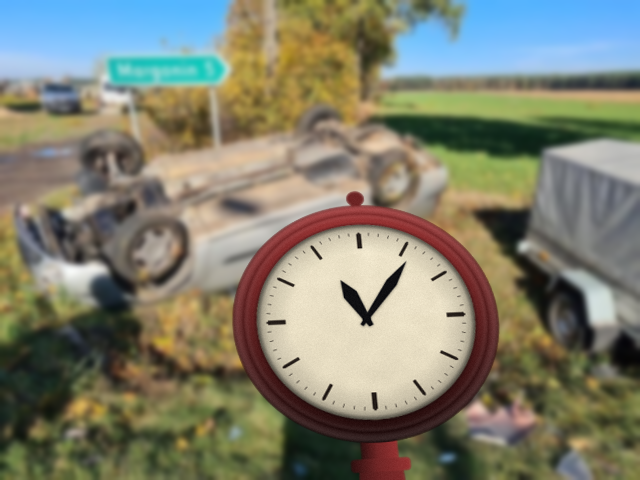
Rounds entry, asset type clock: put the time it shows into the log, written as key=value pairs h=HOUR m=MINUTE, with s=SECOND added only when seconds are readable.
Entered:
h=11 m=6
